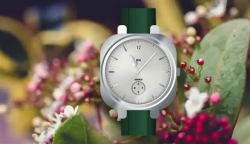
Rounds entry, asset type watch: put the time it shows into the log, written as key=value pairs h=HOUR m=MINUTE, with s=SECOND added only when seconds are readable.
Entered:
h=11 m=7
